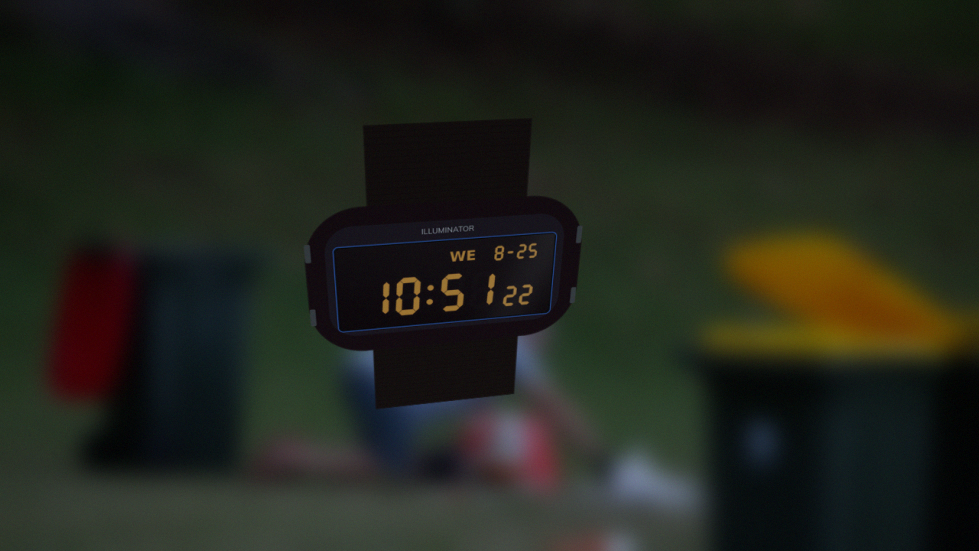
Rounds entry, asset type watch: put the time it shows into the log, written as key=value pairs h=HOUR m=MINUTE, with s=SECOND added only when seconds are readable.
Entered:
h=10 m=51 s=22
